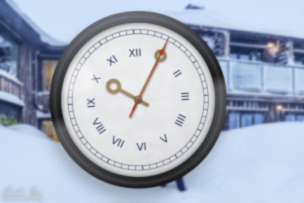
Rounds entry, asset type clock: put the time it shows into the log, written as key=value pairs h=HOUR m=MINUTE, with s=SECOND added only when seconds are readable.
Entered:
h=10 m=5 s=5
